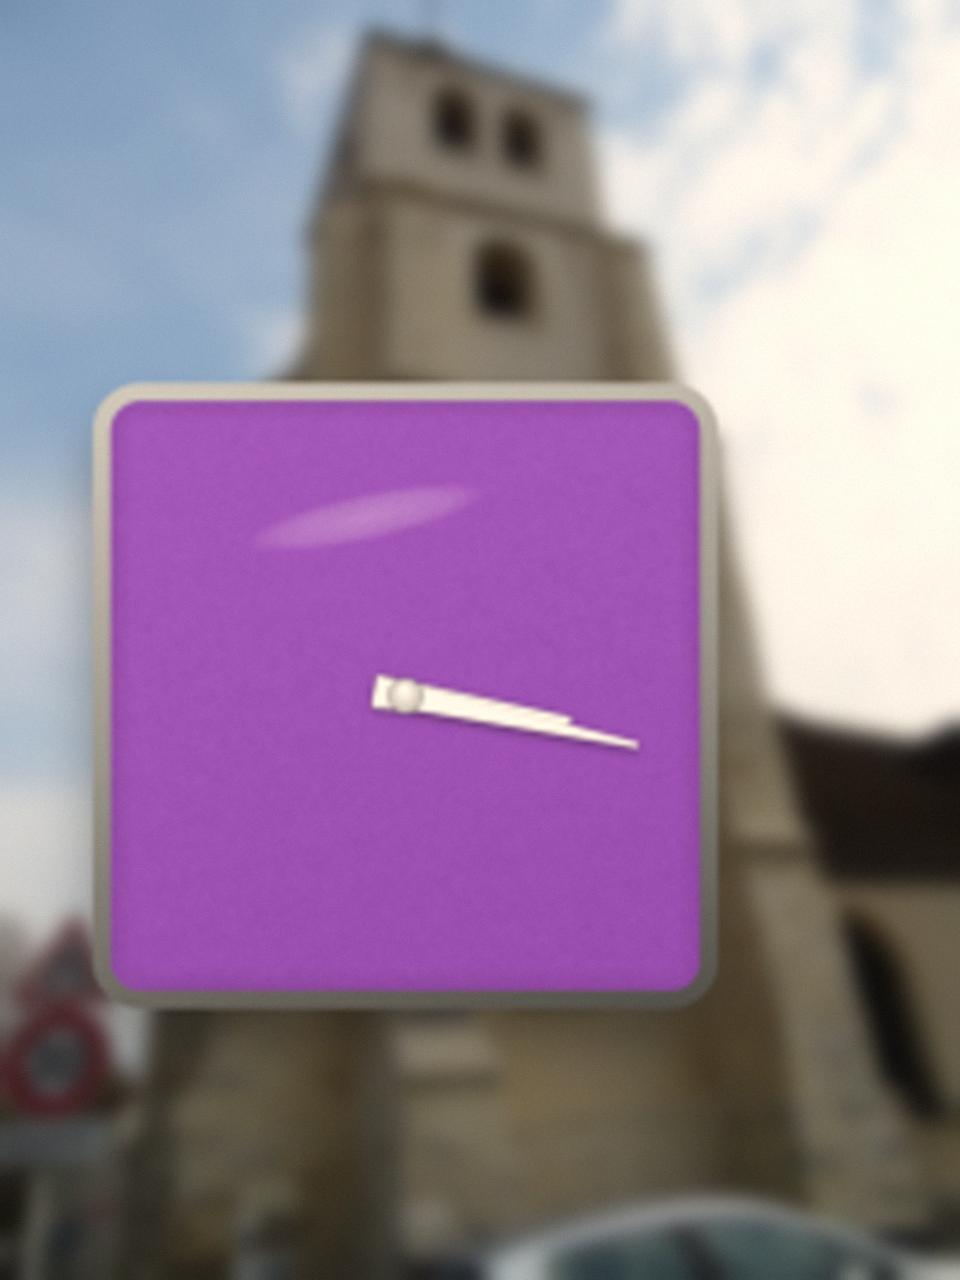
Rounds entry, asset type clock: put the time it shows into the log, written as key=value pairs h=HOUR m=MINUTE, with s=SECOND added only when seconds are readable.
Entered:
h=3 m=17
